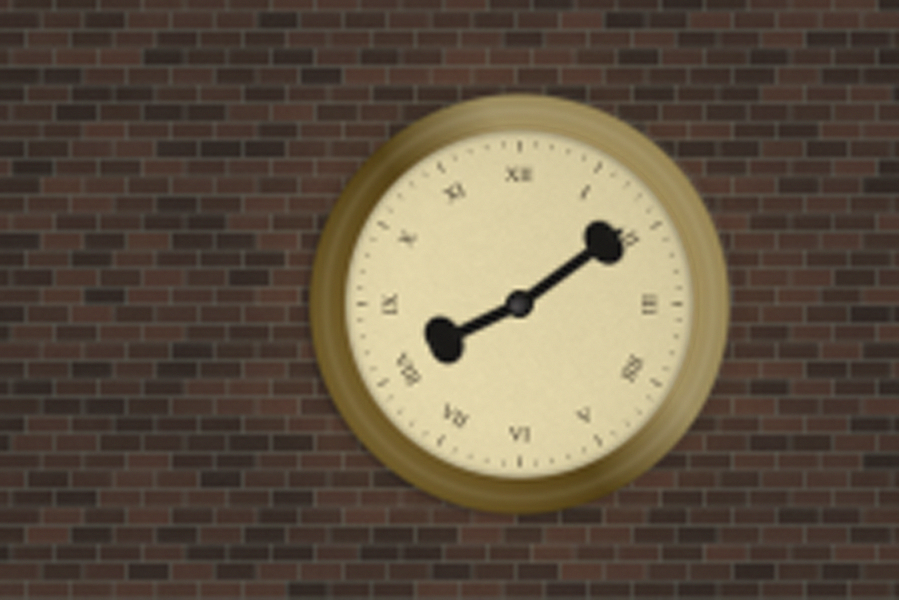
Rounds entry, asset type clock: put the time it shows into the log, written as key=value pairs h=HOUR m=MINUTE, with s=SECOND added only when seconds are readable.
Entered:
h=8 m=9
